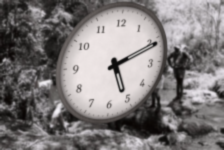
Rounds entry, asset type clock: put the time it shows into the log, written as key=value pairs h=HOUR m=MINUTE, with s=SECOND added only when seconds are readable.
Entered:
h=5 m=11
